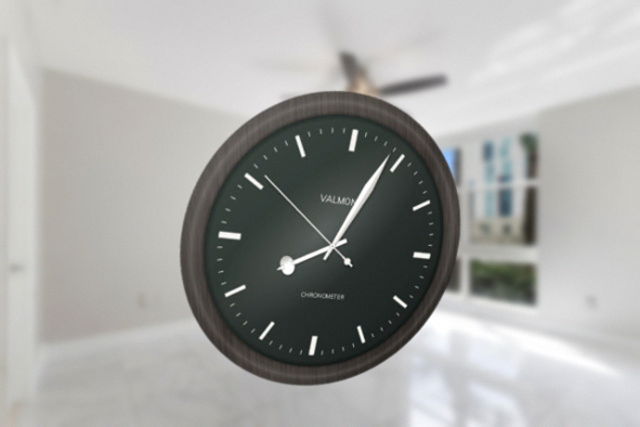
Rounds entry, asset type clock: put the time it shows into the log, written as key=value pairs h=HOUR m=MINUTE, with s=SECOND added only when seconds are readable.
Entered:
h=8 m=3 s=51
